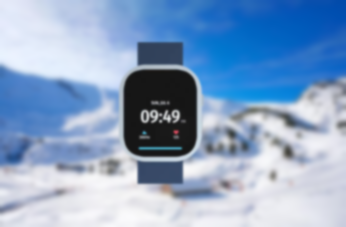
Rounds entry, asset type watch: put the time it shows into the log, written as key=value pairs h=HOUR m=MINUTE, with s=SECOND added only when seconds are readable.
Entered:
h=9 m=49
